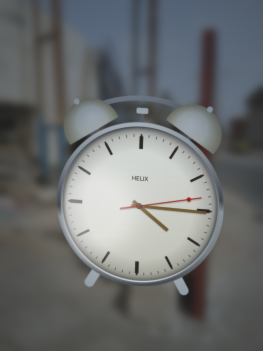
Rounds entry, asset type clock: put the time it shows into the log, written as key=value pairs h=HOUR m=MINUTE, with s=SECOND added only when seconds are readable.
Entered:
h=4 m=15 s=13
